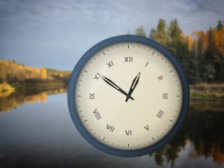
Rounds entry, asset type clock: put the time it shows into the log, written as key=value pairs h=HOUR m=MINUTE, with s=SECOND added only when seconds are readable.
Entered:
h=12 m=51
